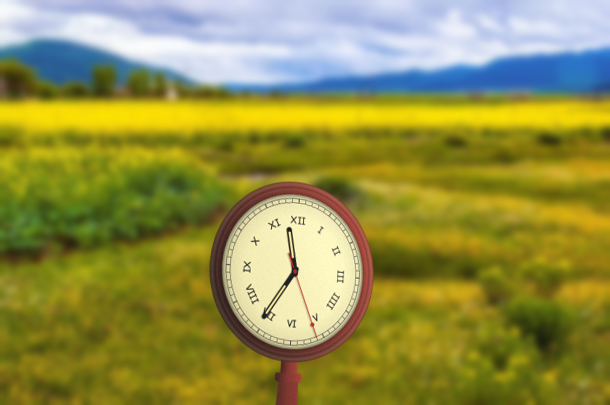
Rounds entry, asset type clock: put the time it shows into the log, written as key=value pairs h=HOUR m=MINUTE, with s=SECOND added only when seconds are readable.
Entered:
h=11 m=35 s=26
